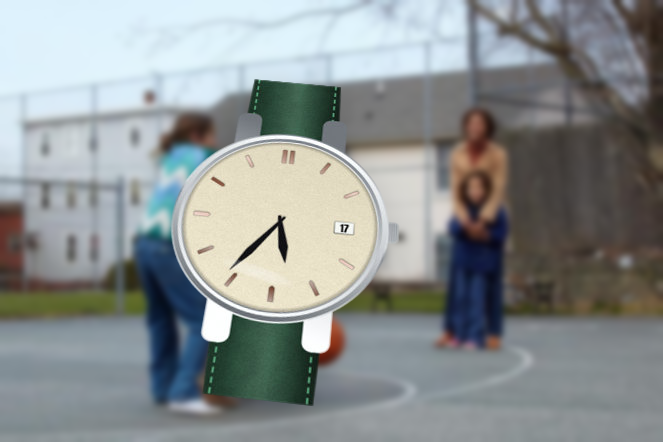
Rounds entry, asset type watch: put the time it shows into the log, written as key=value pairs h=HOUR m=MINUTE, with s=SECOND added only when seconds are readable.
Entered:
h=5 m=36
